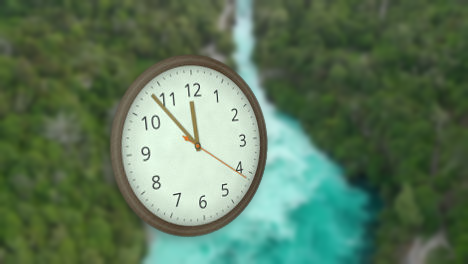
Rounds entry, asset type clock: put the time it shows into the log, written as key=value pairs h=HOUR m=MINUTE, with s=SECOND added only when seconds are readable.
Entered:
h=11 m=53 s=21
